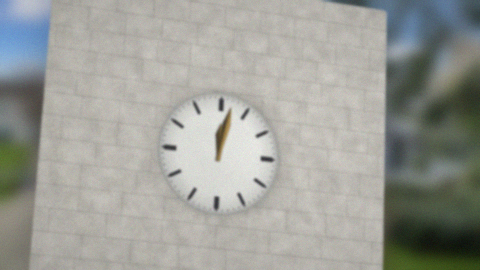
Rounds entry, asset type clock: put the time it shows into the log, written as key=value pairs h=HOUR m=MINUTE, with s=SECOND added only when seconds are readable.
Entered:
h=12 m=2
